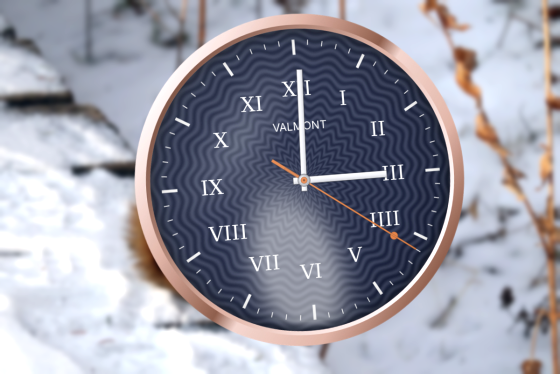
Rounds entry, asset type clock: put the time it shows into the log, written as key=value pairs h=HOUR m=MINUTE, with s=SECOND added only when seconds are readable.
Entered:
h=3 m=0 s=21
